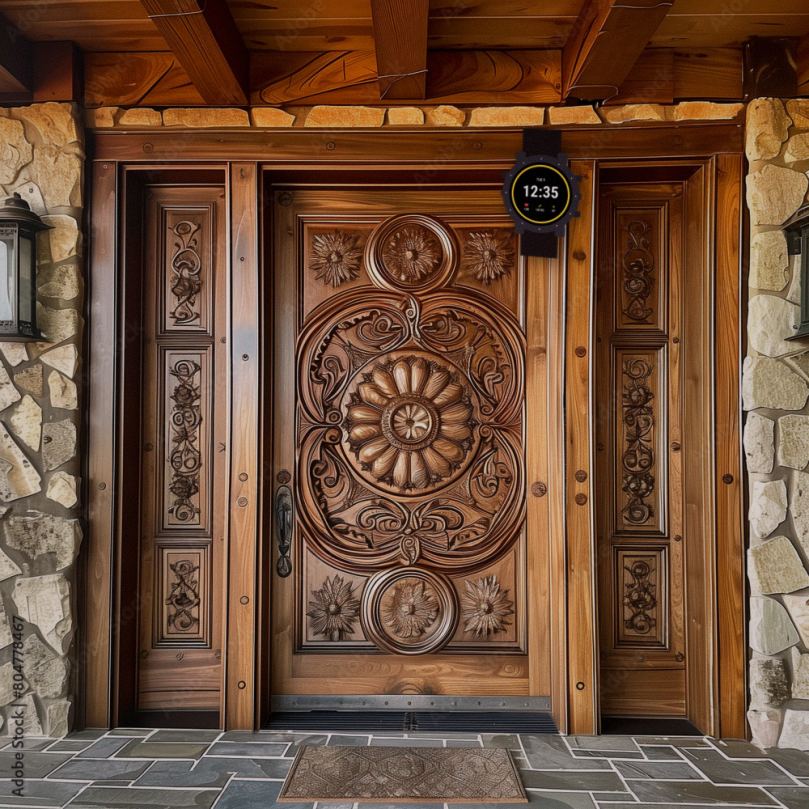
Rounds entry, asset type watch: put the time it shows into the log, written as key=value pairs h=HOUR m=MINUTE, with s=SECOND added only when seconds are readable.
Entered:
h=12 m=35
